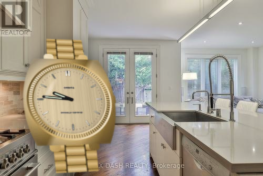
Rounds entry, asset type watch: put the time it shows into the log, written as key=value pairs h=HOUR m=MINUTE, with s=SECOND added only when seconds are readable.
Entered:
h=9 m=46
